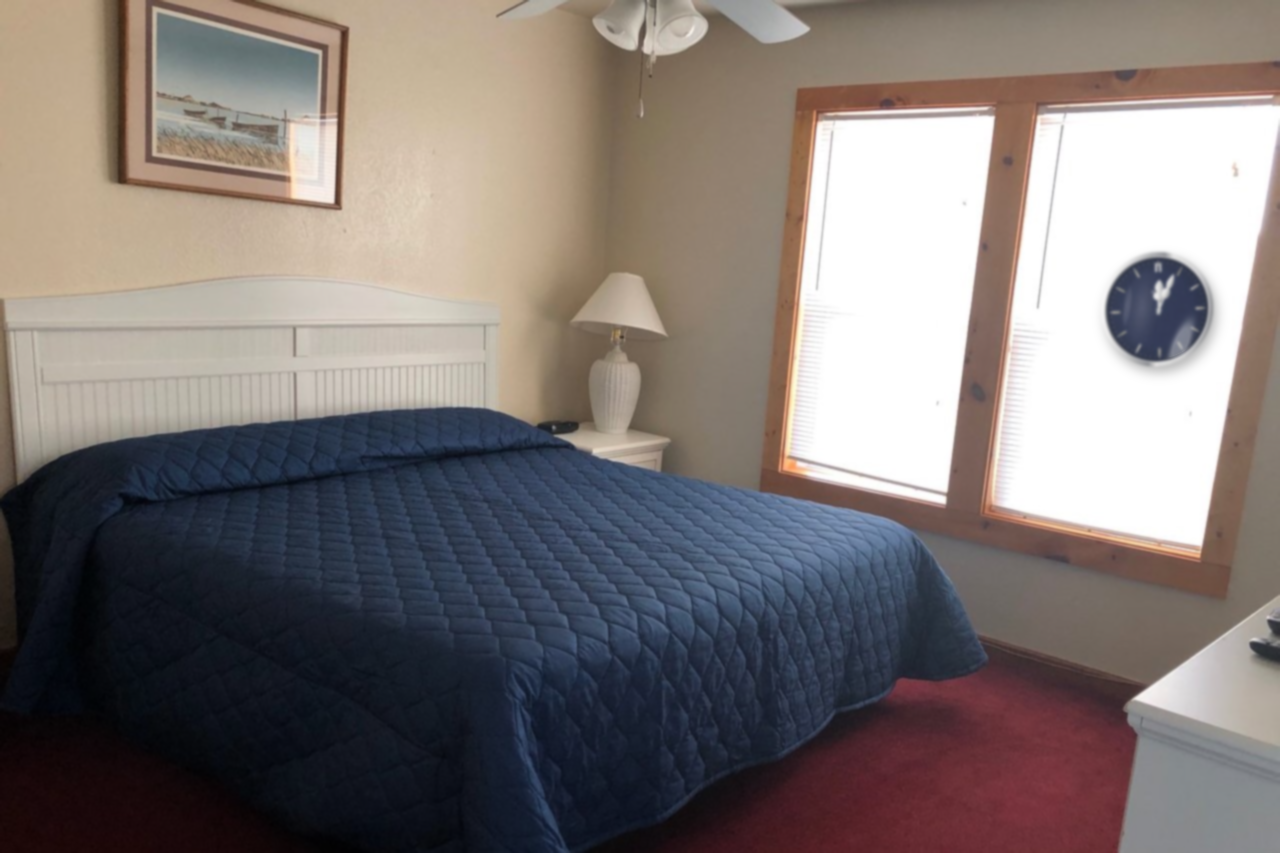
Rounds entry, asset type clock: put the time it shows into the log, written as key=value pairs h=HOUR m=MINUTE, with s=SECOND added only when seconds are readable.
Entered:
h=12 m=4
